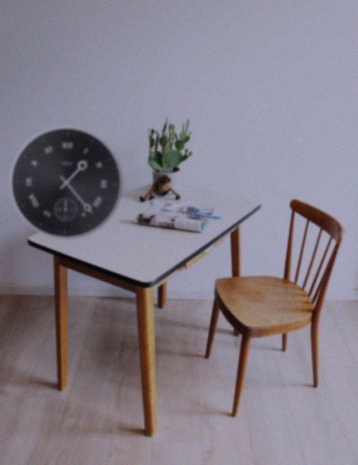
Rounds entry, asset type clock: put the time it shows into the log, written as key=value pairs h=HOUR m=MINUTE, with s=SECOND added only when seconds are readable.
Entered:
h=1 m=23
